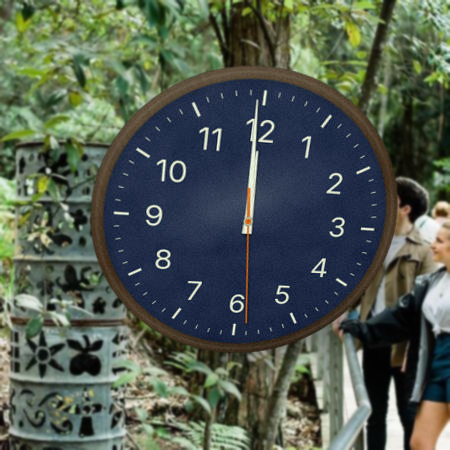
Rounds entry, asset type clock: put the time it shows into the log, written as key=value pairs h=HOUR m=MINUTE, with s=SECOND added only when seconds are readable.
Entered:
h=11 m=59 s=29
